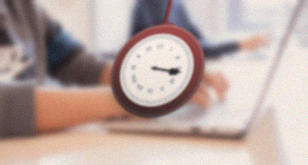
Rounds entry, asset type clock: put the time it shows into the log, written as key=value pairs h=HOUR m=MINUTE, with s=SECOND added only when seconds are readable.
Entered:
h=3 m=16
